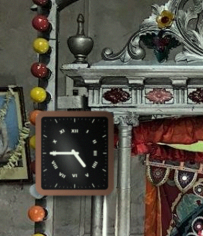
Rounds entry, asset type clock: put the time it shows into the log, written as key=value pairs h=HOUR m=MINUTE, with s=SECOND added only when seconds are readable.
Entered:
h=4 m=45
